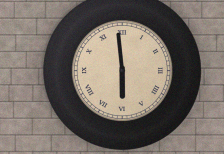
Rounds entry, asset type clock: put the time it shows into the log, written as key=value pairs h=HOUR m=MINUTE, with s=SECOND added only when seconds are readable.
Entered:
h=5 m=59
